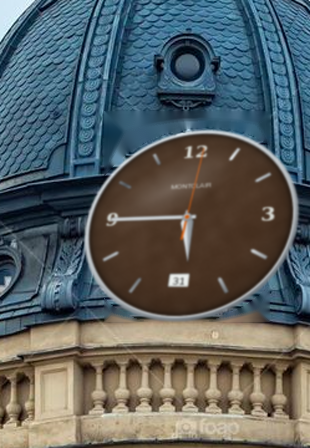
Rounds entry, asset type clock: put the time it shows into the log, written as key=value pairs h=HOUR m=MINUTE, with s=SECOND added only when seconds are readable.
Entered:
h=5 m=45 s=1
